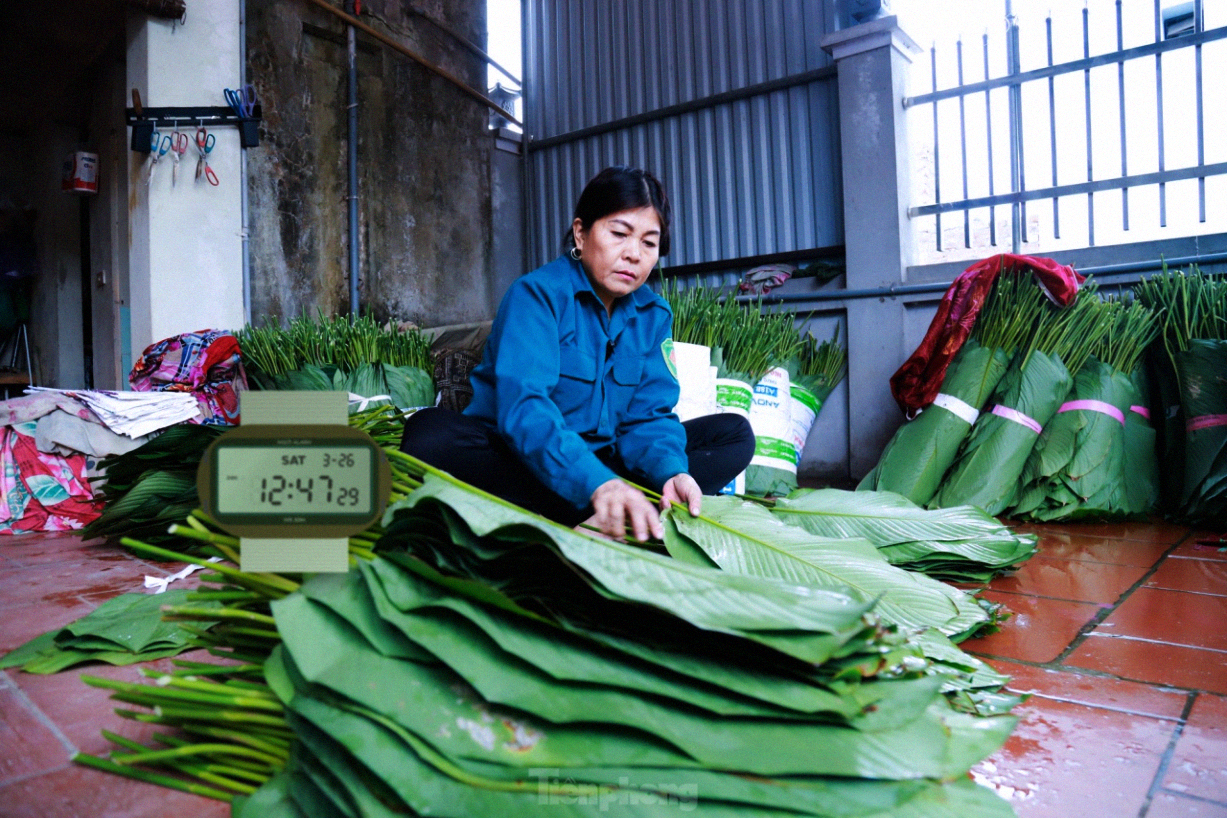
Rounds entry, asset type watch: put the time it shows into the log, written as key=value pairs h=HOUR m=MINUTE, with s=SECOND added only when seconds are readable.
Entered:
h=12 m=47 s=29
